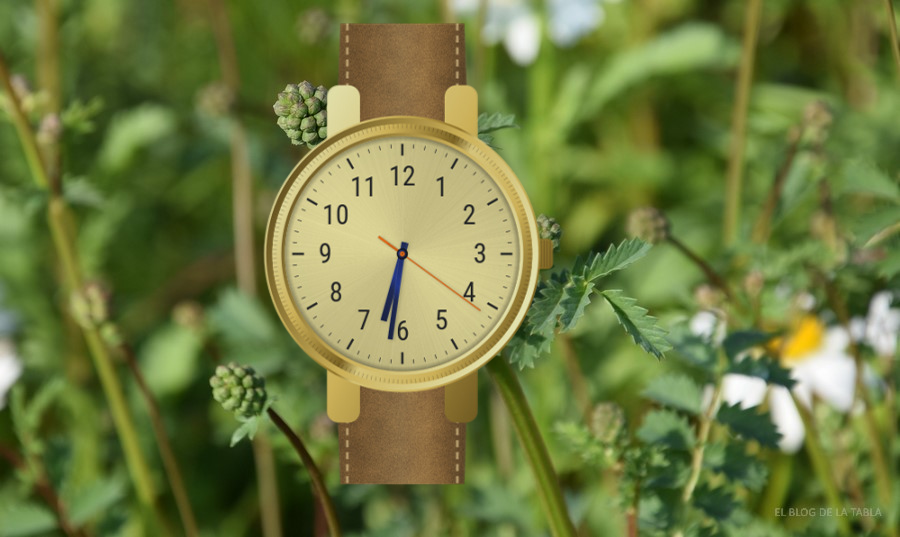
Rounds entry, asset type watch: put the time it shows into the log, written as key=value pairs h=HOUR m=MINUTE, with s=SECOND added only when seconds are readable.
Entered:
h=6 m=31 s=21
